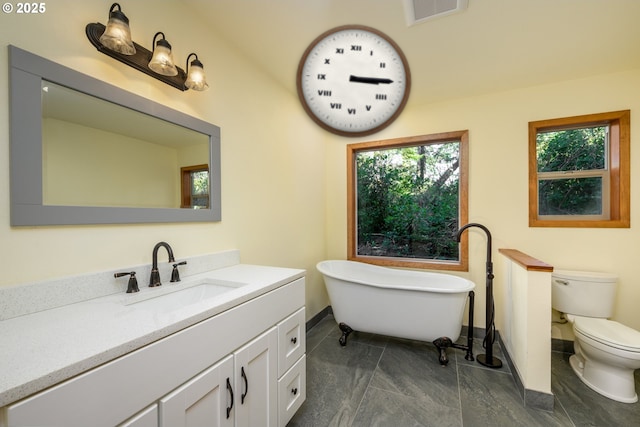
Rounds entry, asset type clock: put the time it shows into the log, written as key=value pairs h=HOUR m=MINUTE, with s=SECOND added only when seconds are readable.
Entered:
h=3 m=15
